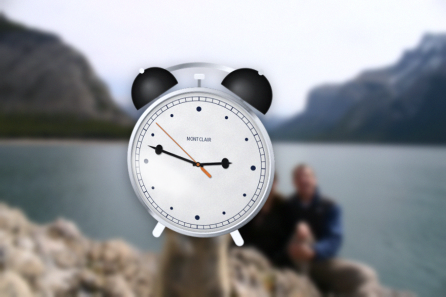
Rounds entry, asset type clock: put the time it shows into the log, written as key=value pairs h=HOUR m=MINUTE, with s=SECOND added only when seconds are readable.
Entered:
h=2 m=47 s=52
